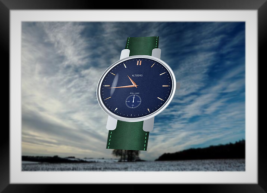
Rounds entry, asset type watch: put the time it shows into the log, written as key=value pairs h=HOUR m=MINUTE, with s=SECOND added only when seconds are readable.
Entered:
h=10 m=44
